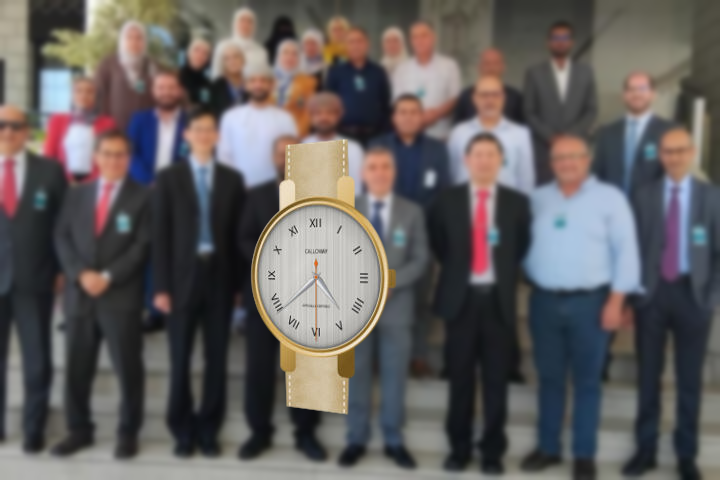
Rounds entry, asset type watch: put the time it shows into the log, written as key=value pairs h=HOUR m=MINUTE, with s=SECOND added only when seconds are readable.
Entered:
h=4 m=38 s=30
